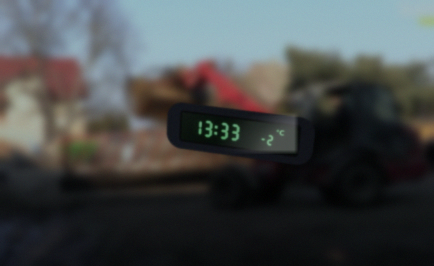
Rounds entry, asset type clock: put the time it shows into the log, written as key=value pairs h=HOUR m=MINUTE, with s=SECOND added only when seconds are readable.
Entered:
h=13 m=33
